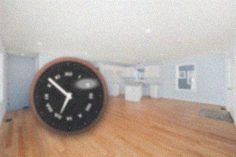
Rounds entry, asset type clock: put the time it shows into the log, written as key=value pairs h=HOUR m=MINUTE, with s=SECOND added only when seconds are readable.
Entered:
h=6 m=52
